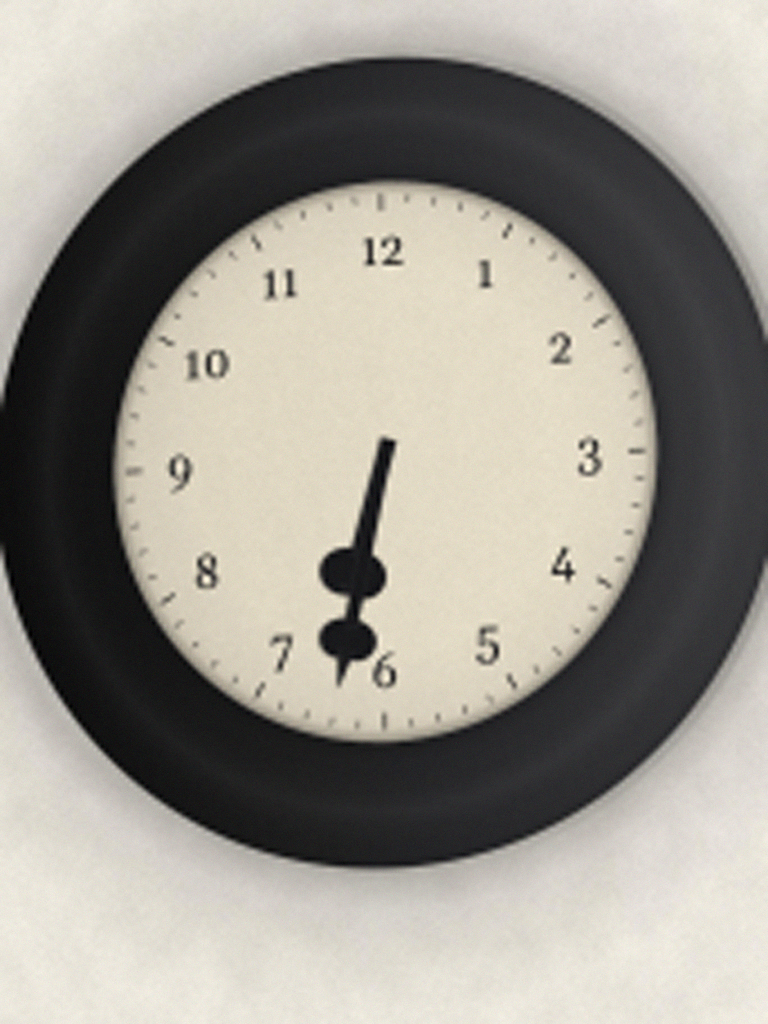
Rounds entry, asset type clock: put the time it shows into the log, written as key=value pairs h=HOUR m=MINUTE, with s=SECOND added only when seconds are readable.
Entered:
h=6 m=32
